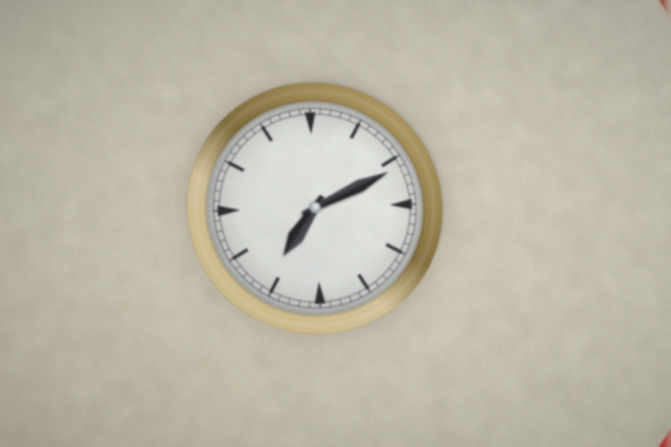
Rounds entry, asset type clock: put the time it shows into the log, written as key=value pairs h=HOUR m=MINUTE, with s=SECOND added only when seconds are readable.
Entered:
h=7 m=11
